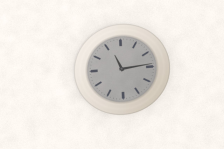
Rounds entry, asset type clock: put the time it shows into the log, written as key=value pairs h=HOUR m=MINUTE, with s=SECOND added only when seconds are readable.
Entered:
h=11 m=14
